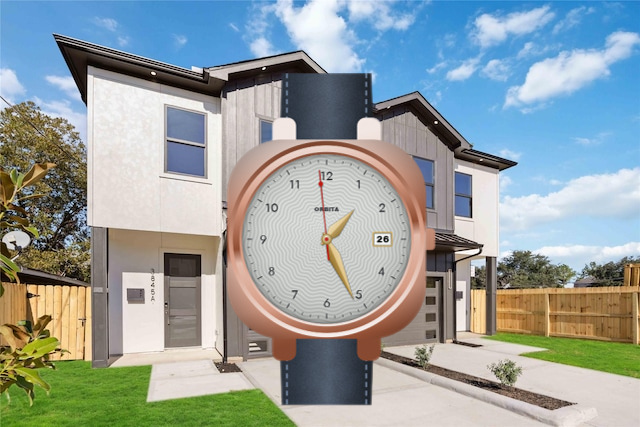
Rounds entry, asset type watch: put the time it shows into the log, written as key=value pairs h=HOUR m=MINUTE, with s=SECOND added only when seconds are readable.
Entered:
h=1 m=25 s=59
